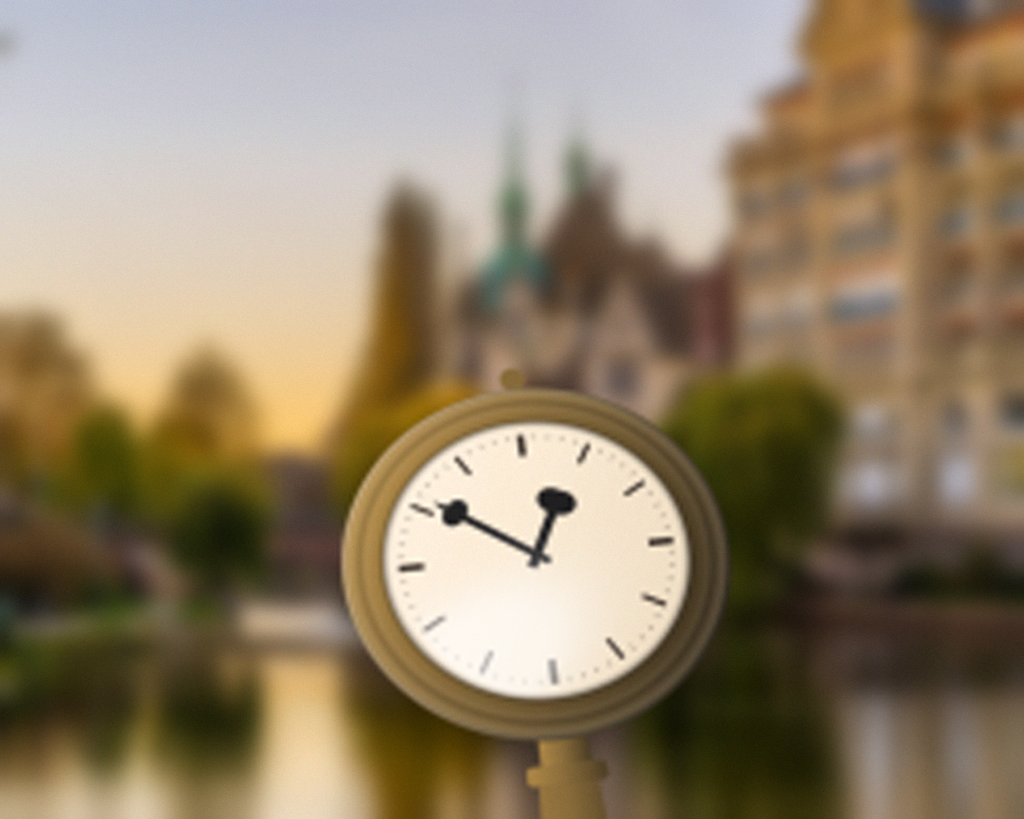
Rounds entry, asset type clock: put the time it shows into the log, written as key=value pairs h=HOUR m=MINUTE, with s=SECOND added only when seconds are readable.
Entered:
h=12 m=51
